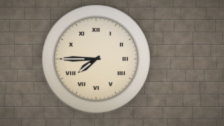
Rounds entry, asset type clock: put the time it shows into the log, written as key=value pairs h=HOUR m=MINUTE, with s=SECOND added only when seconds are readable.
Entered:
h=7 m=45
